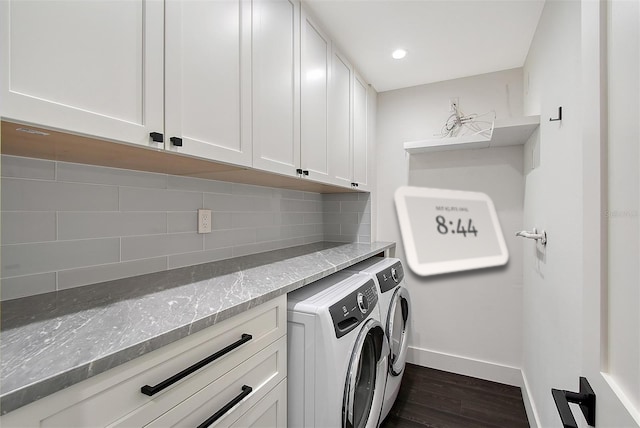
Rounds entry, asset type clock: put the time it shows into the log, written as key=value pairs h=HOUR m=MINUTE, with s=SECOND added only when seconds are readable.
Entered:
h=8 m=44
